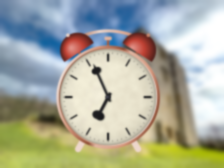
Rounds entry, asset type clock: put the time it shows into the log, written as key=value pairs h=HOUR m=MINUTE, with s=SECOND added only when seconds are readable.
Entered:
h=6 m=56
